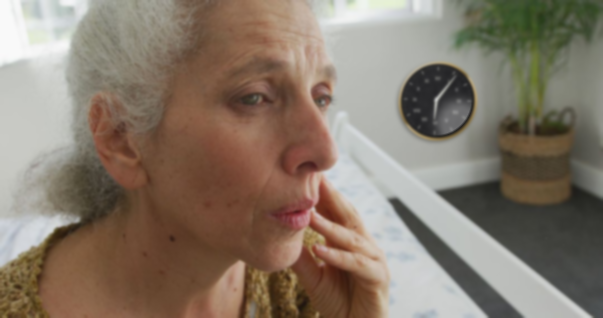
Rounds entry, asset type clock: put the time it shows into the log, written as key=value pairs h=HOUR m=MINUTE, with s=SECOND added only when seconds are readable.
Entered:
h=6 m=6
